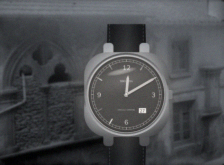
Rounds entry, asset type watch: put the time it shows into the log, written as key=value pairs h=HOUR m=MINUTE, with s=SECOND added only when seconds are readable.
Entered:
h=12 m=10
